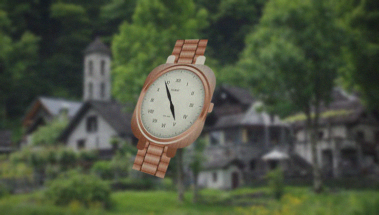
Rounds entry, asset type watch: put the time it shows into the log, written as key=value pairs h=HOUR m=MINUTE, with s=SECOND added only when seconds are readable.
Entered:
h=4 m=54
